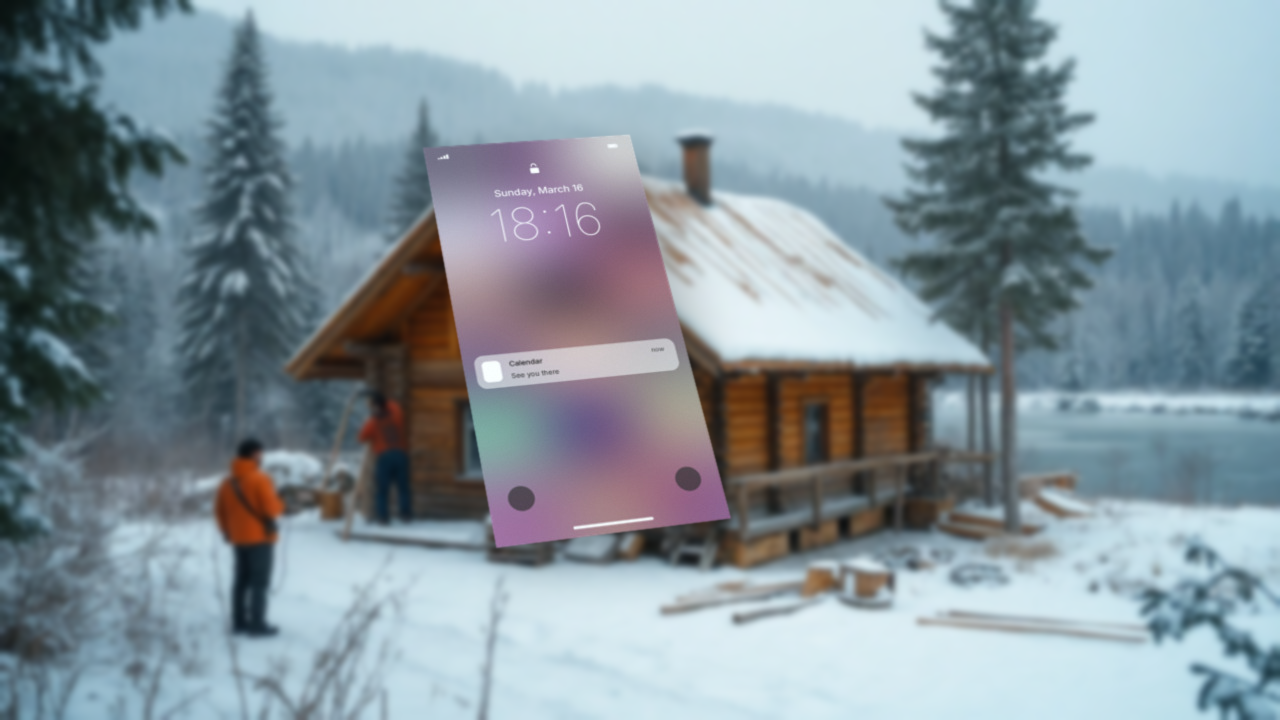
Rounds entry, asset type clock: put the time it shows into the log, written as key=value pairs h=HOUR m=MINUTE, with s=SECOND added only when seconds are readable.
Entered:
h=18 m=16
